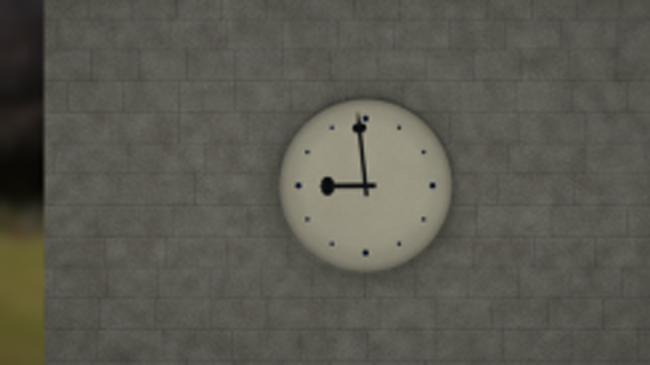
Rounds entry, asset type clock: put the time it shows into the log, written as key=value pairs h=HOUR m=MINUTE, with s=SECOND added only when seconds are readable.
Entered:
h=8 m=59
